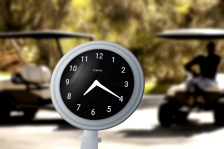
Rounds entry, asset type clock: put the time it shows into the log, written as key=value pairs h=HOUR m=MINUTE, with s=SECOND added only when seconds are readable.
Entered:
h=7 m=20
